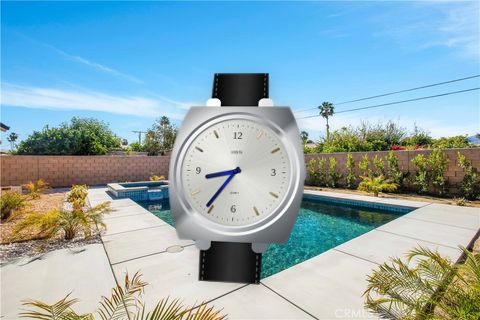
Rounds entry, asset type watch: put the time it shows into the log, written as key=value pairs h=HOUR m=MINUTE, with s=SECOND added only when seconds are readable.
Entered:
h=8 m=36
